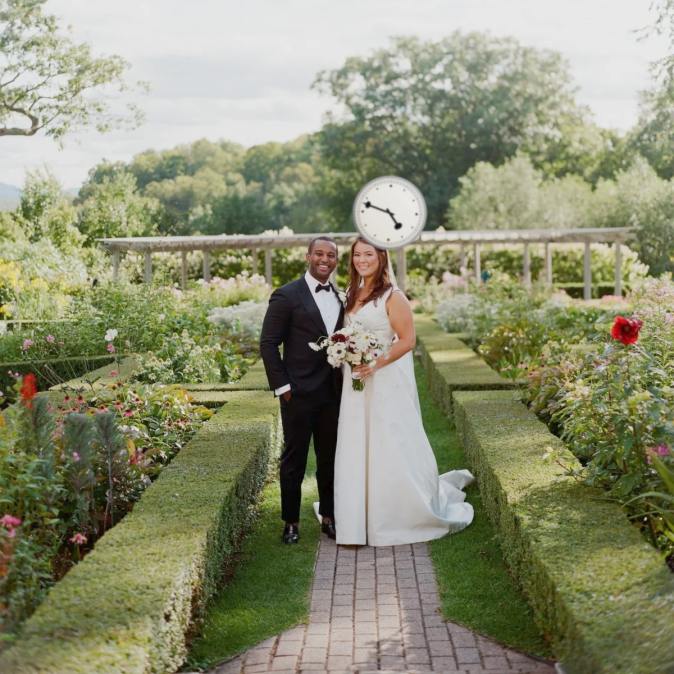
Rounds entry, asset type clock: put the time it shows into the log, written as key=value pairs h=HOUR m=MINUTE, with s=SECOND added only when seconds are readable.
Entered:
h=4 m=48
